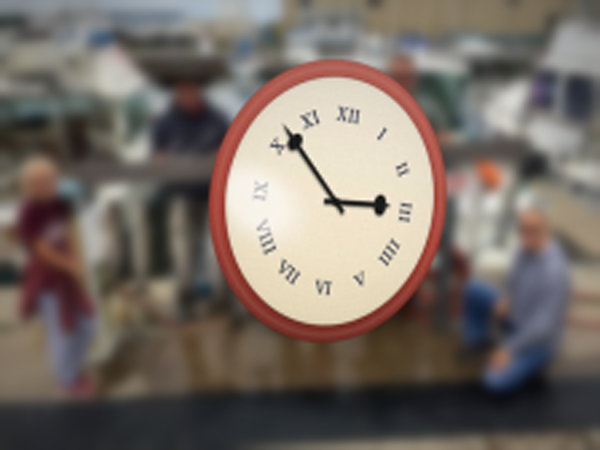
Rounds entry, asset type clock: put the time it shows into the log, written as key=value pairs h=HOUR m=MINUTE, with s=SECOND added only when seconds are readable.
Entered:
h=2 m=52
